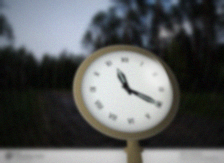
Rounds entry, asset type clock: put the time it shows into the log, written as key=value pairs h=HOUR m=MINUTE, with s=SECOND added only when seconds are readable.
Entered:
h=11 m=20
